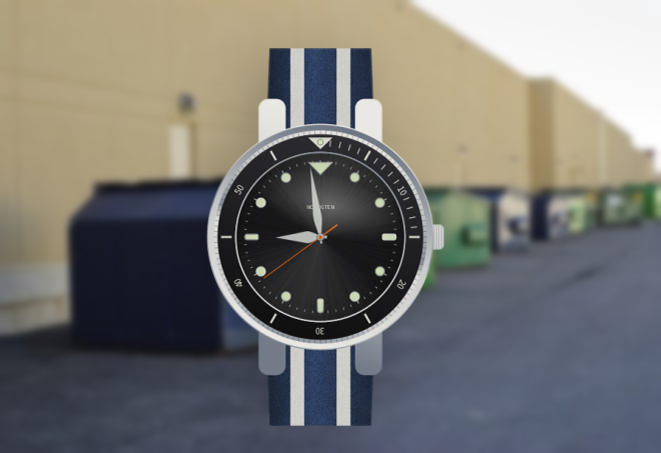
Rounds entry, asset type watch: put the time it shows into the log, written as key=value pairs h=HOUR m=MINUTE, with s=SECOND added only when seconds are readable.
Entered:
h=8 m=58 s=39
